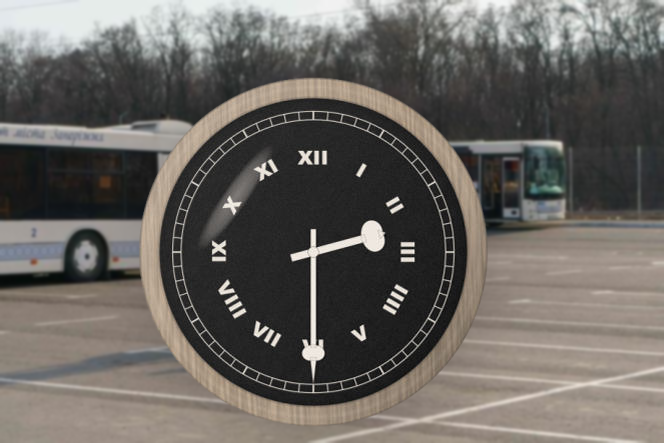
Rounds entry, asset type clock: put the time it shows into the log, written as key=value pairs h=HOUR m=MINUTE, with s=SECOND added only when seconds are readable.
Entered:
h=2 m=30
